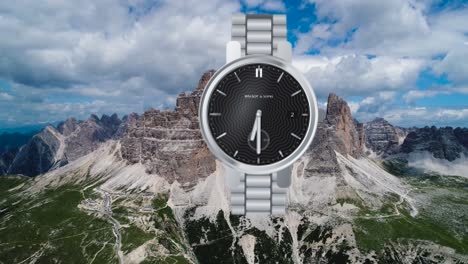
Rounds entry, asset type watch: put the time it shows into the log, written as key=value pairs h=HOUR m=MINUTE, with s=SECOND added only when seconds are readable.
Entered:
h=6 m=30
